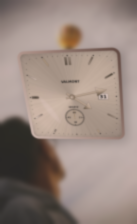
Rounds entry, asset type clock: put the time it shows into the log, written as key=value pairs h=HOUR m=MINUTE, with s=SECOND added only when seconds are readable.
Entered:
h=4 m=13
